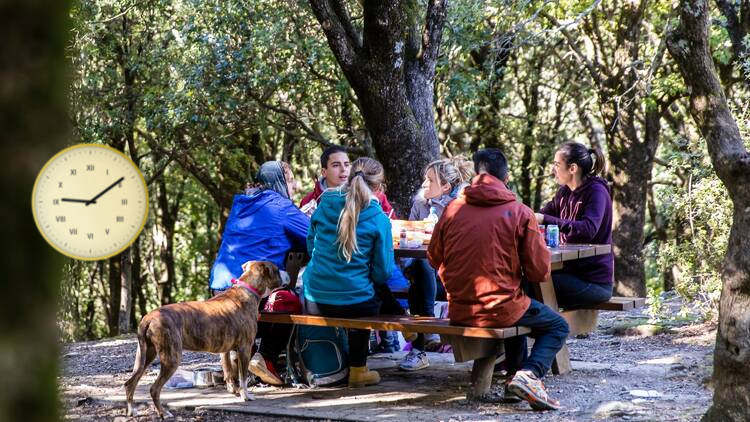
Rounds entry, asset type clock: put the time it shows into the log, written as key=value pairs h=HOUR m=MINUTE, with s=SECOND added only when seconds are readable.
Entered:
h=9 m=9
